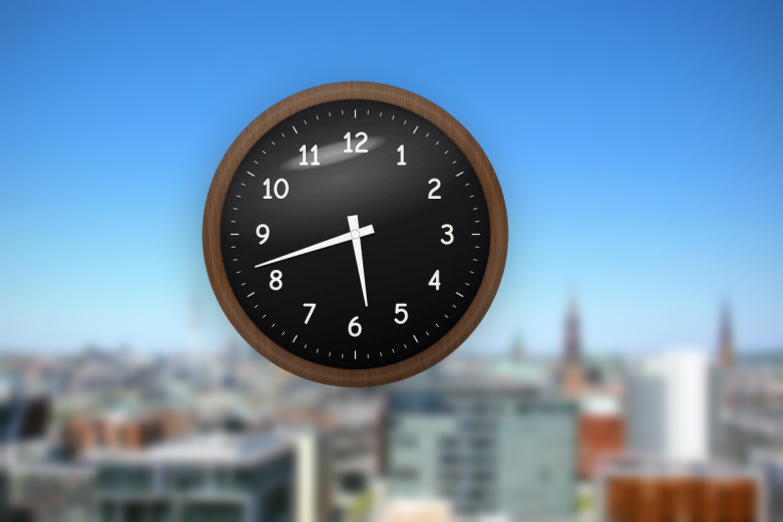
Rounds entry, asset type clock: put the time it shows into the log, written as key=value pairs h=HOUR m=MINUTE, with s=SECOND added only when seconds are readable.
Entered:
h=5 m=42
